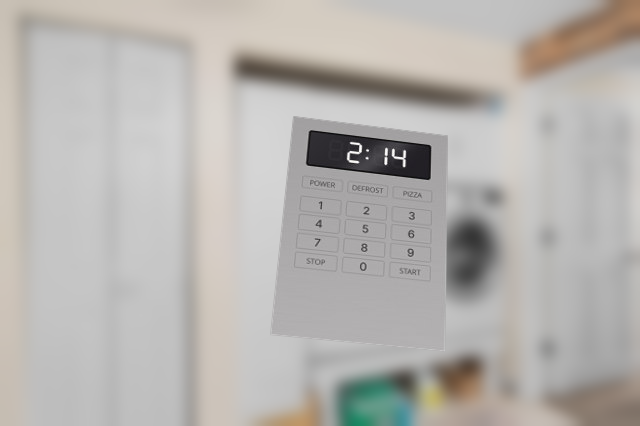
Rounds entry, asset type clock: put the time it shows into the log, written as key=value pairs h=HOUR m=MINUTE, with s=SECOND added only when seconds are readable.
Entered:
h=2 m=14
